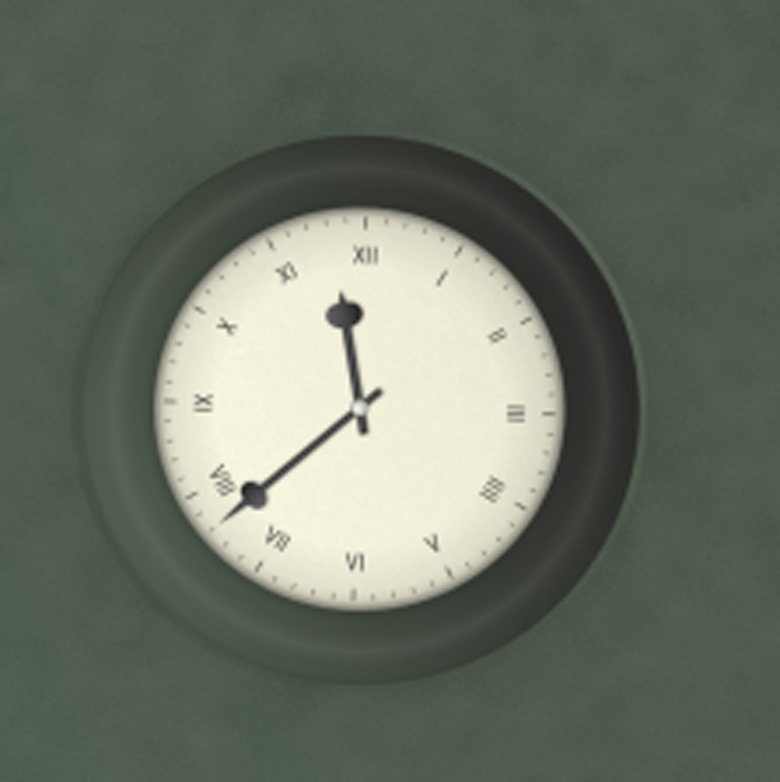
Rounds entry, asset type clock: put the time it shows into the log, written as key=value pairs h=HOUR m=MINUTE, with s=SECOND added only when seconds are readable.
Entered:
h=11 m=38
